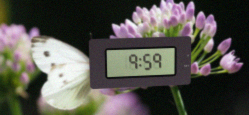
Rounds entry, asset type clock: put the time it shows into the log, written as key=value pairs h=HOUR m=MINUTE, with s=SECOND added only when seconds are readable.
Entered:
h=9 m=59
